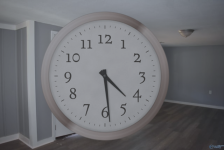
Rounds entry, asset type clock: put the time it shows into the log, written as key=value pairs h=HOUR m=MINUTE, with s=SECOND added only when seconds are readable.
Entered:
h=4 m=29
